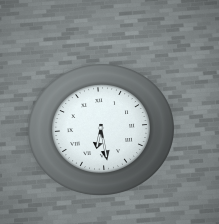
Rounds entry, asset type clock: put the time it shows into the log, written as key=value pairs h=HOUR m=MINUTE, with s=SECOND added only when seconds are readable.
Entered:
h=6 m=29
